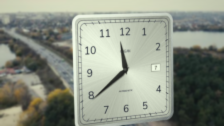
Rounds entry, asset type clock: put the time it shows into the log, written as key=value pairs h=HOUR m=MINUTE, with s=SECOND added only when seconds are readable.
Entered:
h=11 m=39
